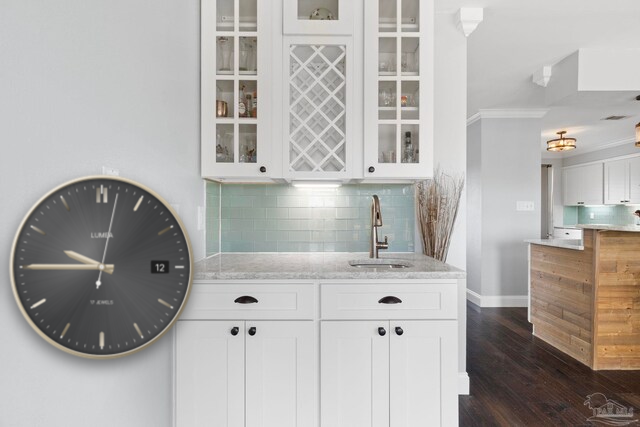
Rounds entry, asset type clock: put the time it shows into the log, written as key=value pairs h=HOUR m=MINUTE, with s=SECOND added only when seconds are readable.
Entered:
h=9 m=45 s=2
